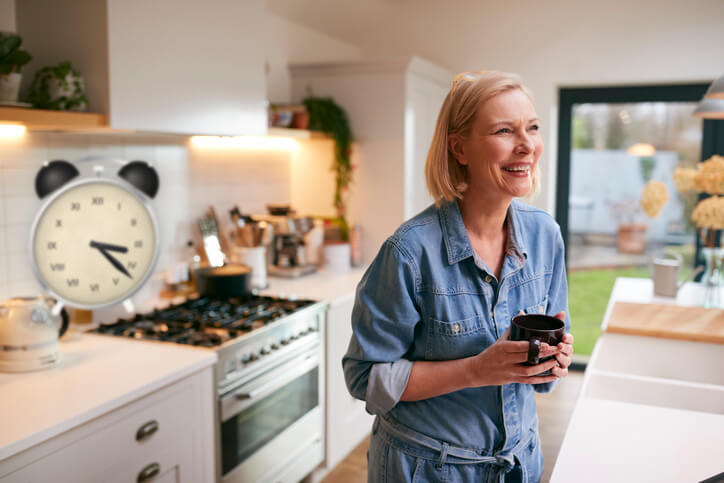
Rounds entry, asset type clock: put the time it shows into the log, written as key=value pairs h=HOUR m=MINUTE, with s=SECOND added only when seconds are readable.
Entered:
h=3 m=22
